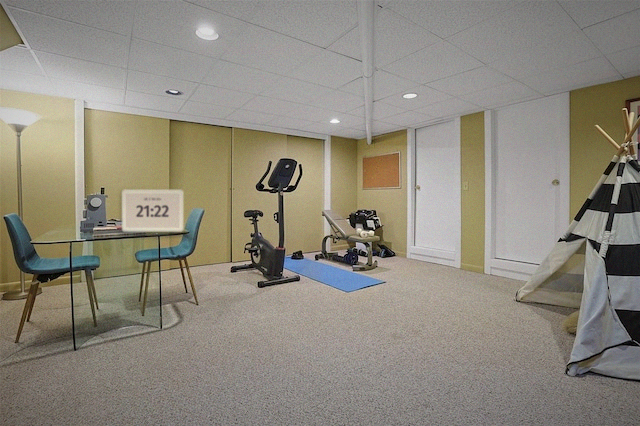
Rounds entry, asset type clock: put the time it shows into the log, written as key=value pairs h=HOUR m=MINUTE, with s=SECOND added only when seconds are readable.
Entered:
h=21 m=22
